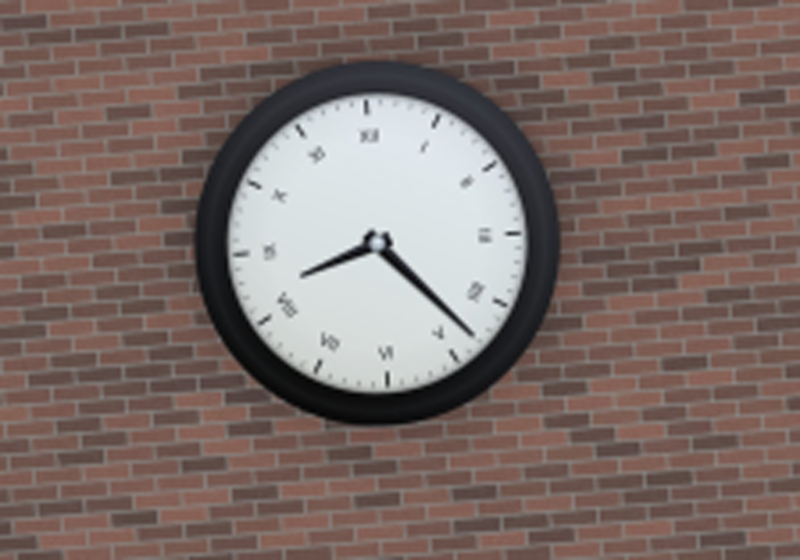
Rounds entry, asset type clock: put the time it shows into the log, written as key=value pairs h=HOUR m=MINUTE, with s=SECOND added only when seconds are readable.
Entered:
h=8 m=23
